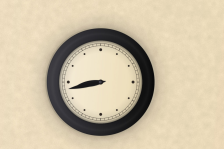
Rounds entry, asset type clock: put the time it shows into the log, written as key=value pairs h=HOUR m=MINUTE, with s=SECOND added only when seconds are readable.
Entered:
h=8 m=43
